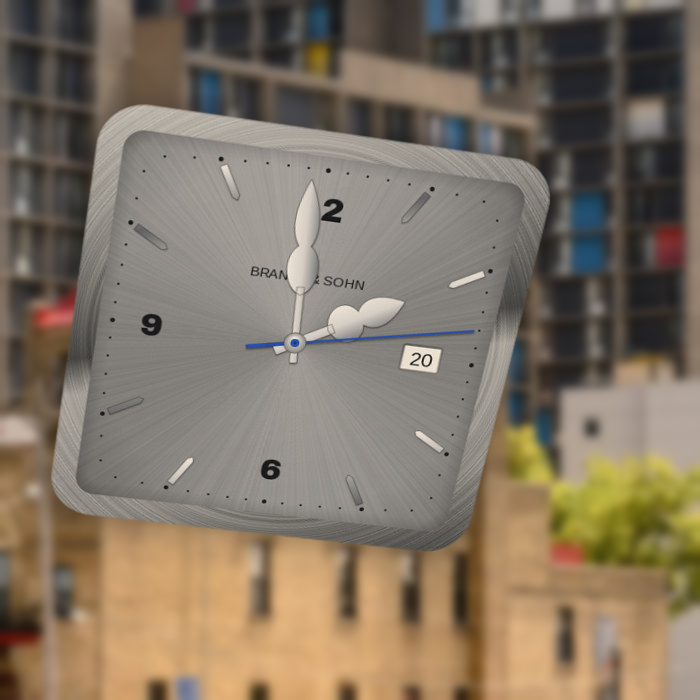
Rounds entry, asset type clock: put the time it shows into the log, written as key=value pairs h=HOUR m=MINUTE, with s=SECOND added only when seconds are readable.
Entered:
h=1 m=59 s=13
